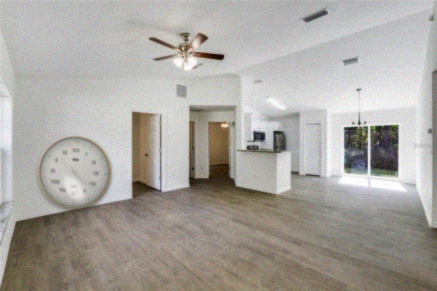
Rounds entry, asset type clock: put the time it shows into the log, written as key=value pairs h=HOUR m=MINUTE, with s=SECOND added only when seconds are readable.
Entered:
h=10 m=21
